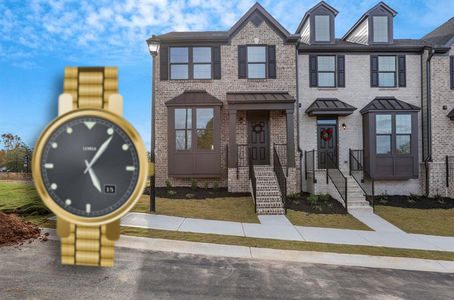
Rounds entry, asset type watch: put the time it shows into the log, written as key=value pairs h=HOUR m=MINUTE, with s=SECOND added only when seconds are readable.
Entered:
h=5 m=6
